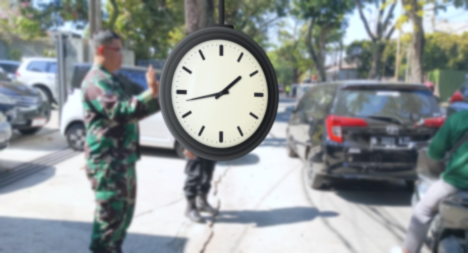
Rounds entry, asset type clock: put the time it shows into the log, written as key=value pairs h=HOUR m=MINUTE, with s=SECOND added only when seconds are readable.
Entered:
h=1 m=43
